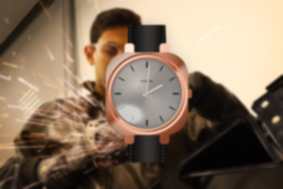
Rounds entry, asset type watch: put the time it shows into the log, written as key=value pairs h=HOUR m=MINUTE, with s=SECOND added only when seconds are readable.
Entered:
h=2 m=1
